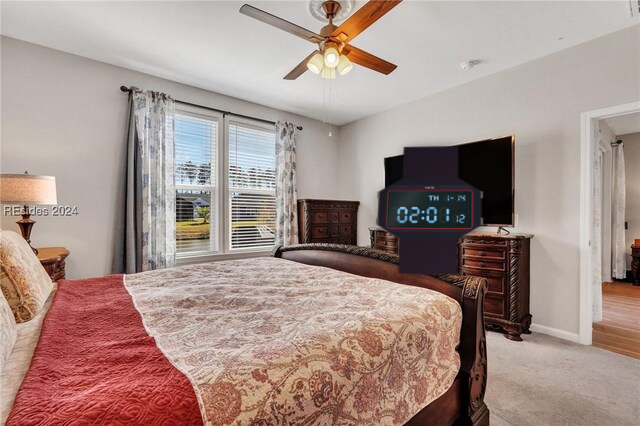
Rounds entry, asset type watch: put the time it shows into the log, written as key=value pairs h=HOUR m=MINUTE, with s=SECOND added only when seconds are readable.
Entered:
h=2 m=1 s=12
